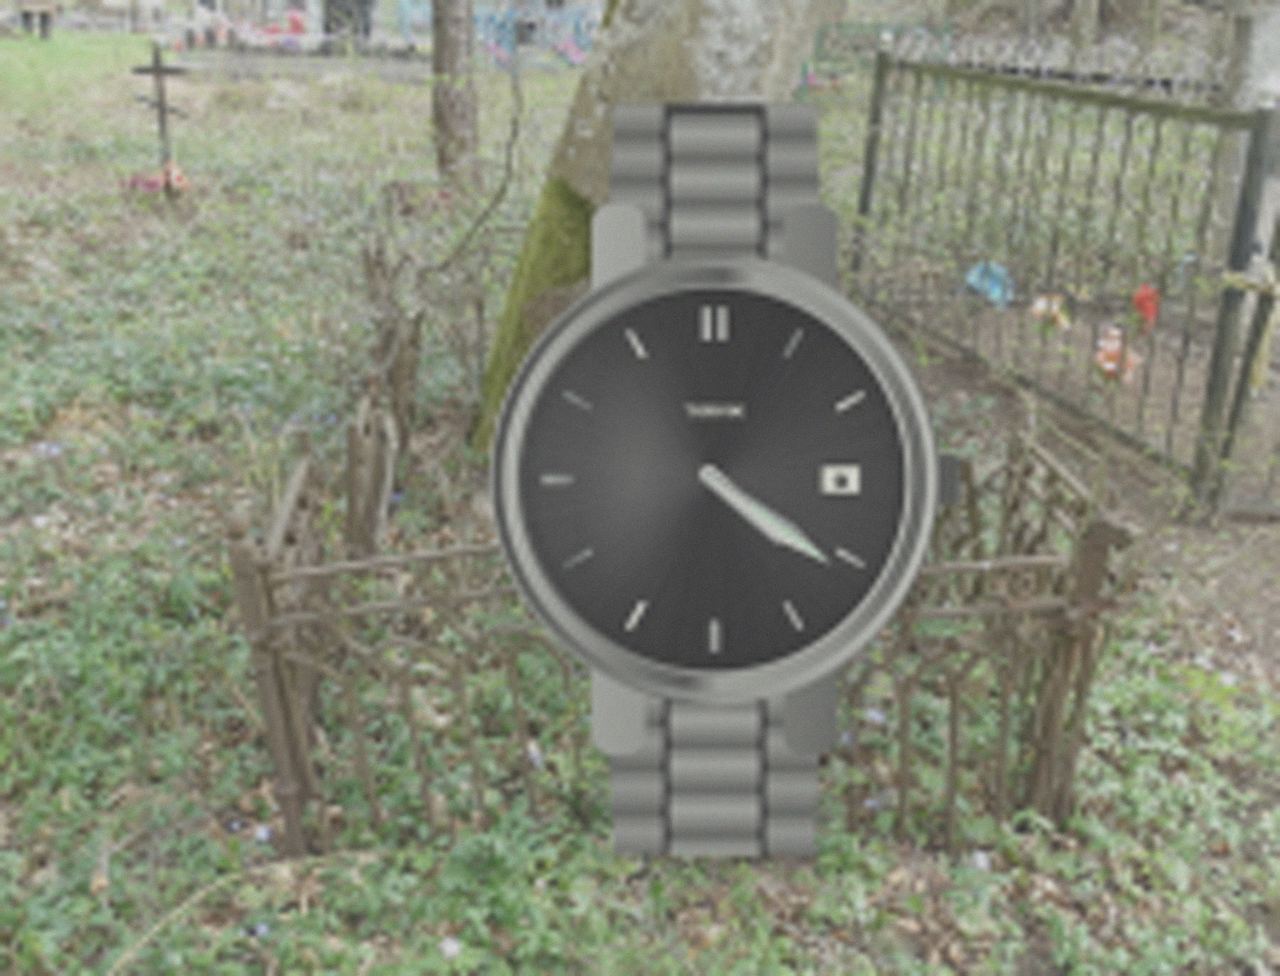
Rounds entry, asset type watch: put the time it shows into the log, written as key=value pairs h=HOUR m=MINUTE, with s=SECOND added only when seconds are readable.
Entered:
h=4 m=21
